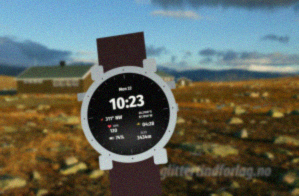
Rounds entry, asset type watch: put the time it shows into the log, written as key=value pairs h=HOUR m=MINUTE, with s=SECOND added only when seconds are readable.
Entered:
h=10 m=23
